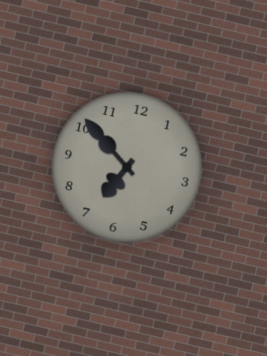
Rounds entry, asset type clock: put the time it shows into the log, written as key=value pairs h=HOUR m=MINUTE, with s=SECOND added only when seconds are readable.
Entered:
h=6 m=51
